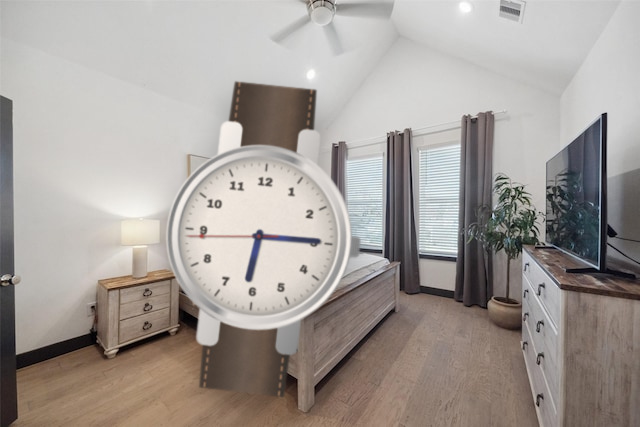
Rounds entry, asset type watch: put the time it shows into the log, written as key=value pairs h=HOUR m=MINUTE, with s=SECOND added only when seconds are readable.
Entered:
h=6 m=14 s=44
